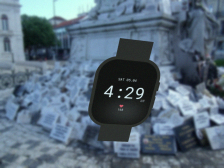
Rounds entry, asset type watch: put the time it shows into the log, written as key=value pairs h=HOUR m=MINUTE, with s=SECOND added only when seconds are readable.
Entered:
h=4 m=29
